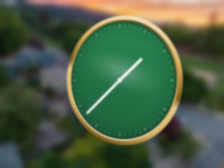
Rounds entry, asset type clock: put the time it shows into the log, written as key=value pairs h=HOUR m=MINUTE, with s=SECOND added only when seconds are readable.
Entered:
h=1 m=38
